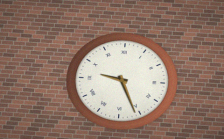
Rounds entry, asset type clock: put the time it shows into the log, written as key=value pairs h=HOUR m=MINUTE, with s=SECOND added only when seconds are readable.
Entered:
h=9 m=26
